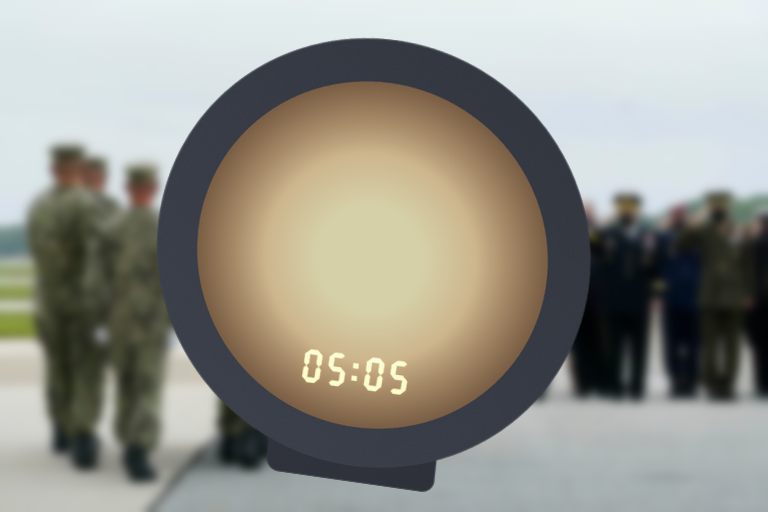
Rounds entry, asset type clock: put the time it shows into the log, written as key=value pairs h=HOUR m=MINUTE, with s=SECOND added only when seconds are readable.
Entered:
h=5 m=5
